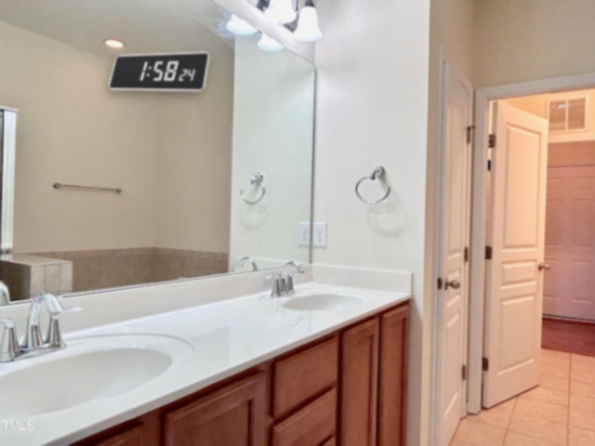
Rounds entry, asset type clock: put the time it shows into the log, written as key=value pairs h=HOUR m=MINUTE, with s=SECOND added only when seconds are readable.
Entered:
h=1 m=58
